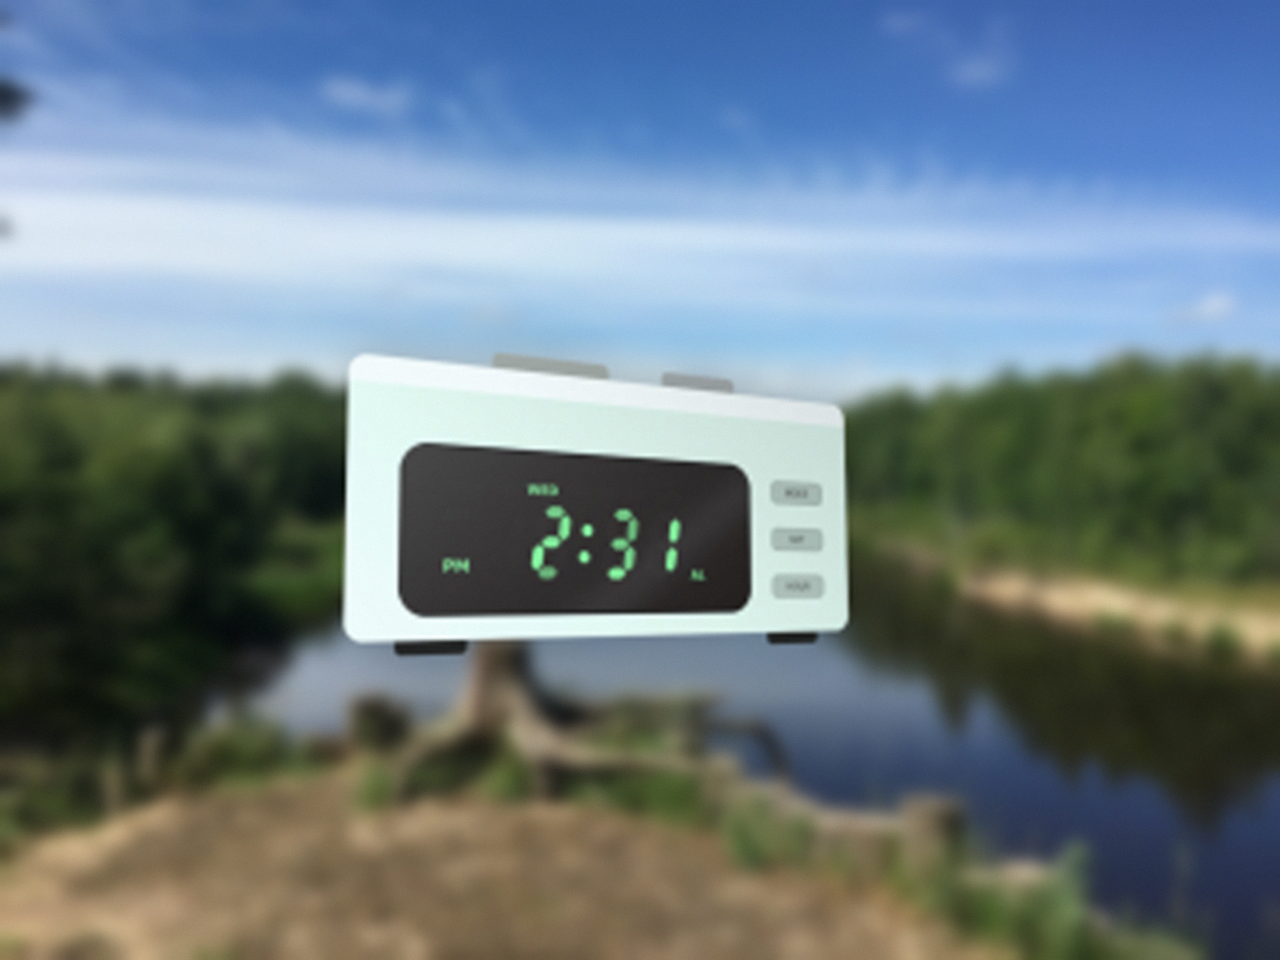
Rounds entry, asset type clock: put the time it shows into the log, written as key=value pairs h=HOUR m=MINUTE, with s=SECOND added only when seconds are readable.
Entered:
h=2 m=31
